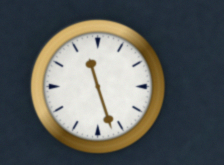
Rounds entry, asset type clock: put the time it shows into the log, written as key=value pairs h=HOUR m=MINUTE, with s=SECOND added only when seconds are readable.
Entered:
h=11 m=27
